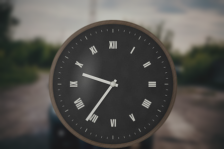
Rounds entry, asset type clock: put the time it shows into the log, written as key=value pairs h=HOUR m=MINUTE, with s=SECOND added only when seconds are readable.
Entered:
h=9 m=36
